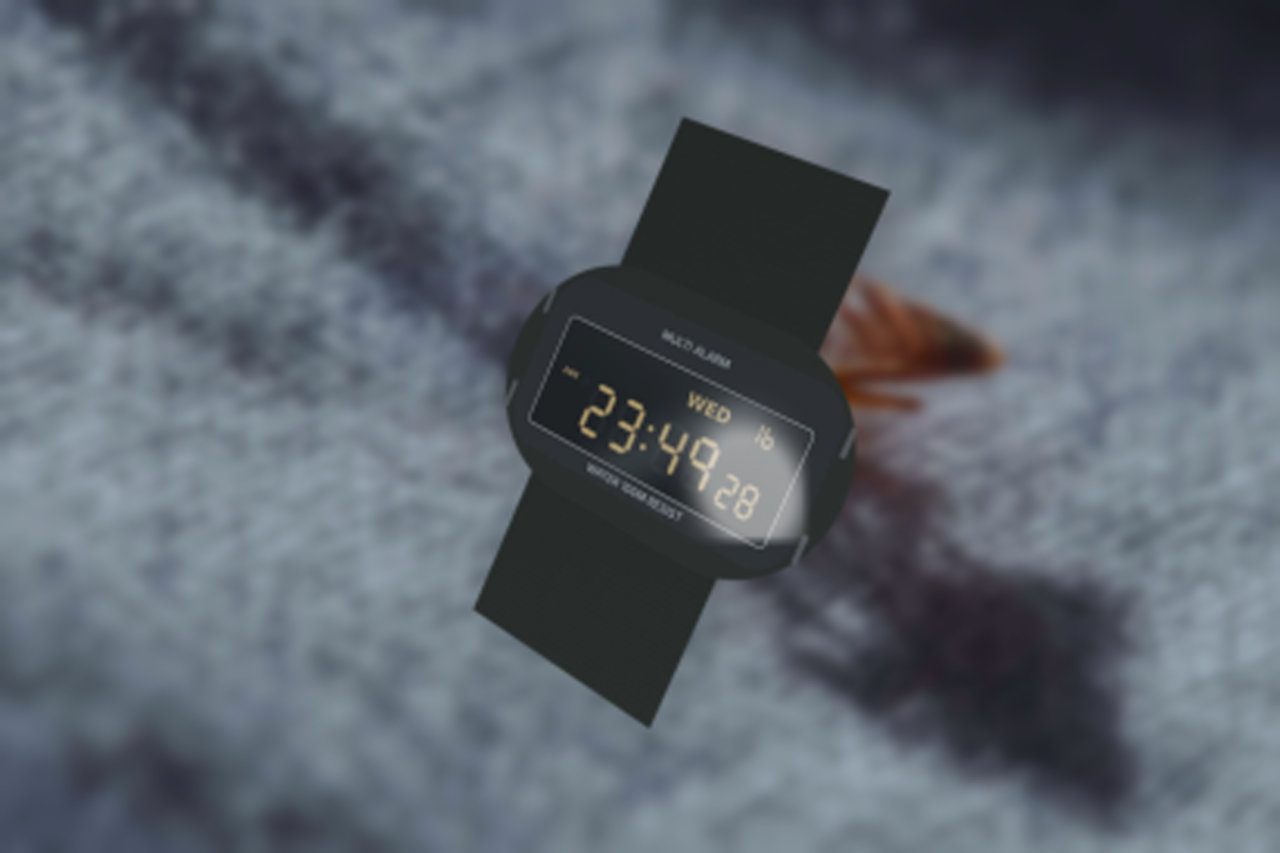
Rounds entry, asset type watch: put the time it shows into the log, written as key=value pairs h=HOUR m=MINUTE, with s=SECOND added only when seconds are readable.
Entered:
h=23 m=49 s=28
